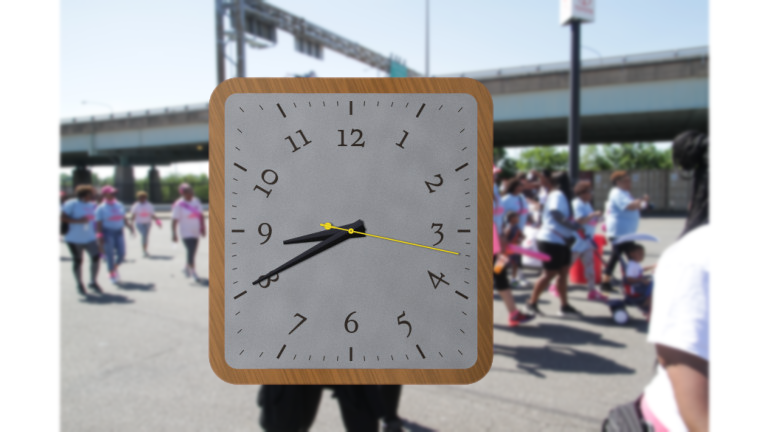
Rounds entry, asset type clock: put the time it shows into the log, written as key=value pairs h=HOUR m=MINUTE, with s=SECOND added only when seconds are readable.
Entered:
h=8 m=40 s=17
